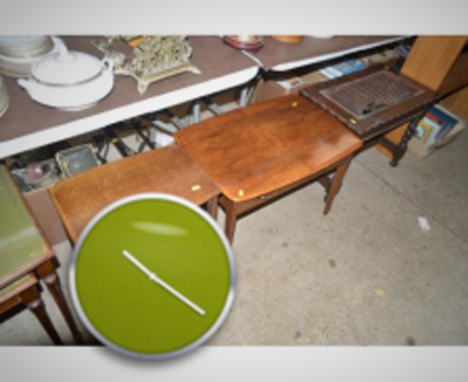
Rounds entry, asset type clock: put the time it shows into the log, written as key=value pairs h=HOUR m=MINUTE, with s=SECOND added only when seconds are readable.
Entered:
h=10 m=21
